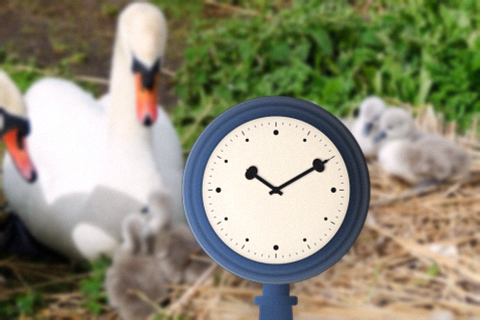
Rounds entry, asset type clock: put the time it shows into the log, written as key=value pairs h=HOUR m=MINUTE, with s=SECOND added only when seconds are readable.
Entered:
h=10 m=10
